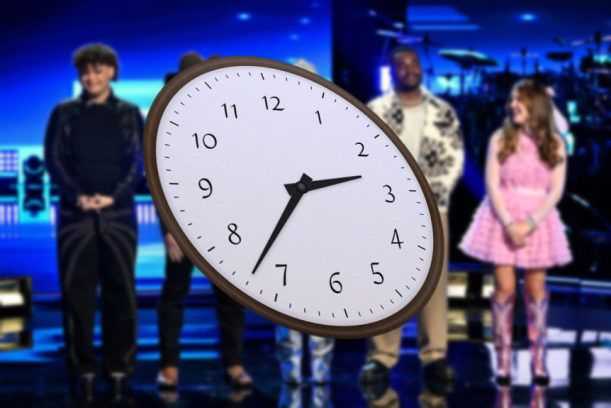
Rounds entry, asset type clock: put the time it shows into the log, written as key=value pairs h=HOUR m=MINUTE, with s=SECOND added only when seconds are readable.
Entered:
h=2 m=37
